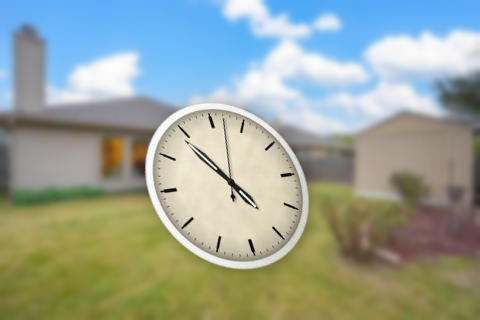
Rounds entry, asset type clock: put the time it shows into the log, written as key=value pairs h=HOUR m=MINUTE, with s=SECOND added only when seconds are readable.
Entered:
h=4 m=54 s=2
